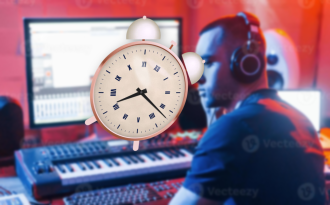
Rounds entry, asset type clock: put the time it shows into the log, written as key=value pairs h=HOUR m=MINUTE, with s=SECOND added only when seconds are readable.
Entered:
h=7 m=17
